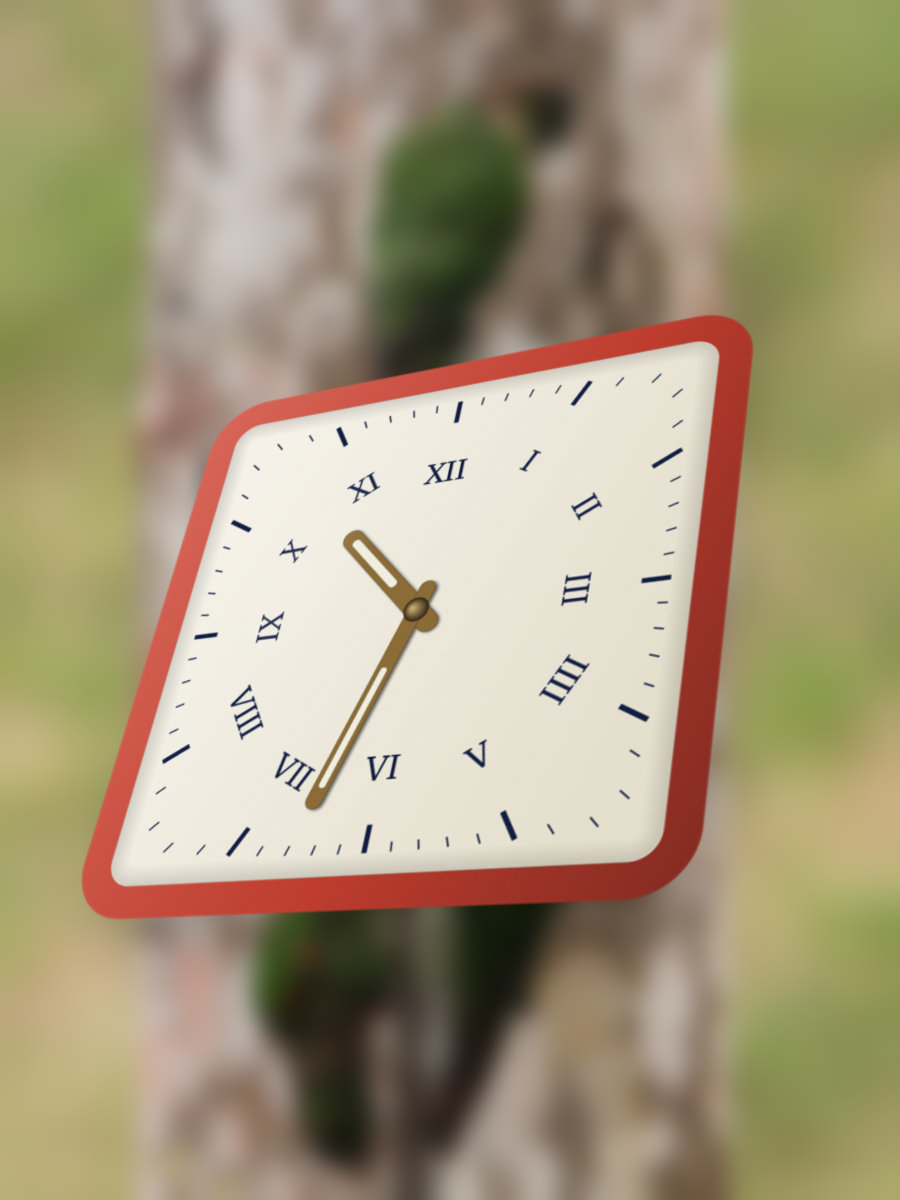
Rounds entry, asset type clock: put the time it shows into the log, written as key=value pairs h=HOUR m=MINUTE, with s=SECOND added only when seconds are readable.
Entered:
h=10 m=33
